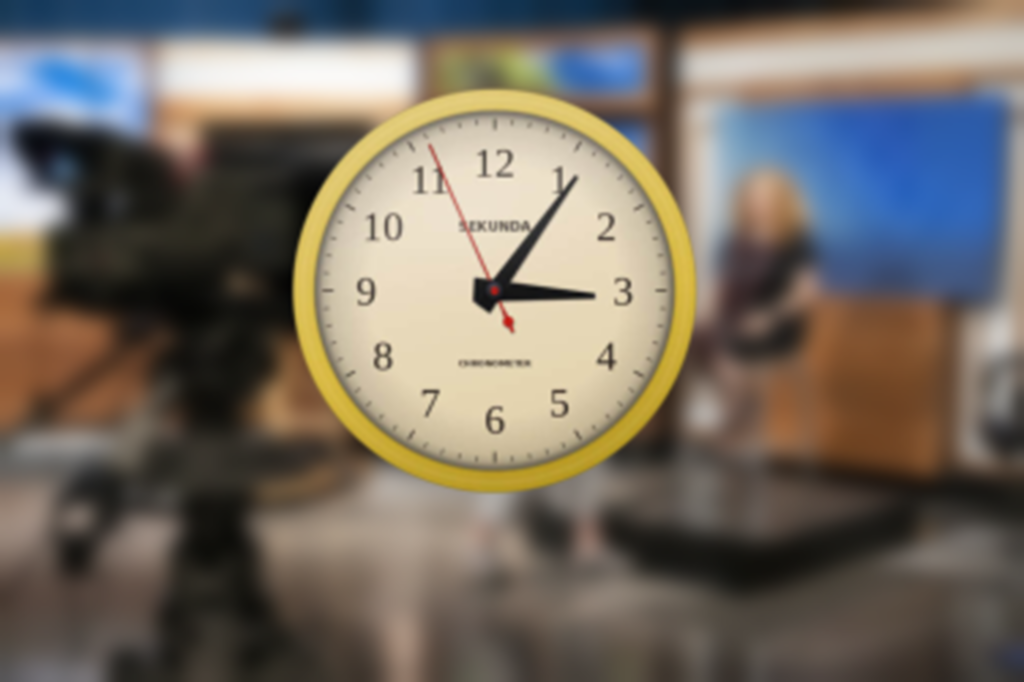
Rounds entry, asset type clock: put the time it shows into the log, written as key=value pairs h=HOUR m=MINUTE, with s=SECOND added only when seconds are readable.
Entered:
h=3 m=5 s=56
